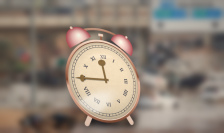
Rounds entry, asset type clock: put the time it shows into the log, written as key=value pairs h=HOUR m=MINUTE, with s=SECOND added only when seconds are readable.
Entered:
h=11 m=45
